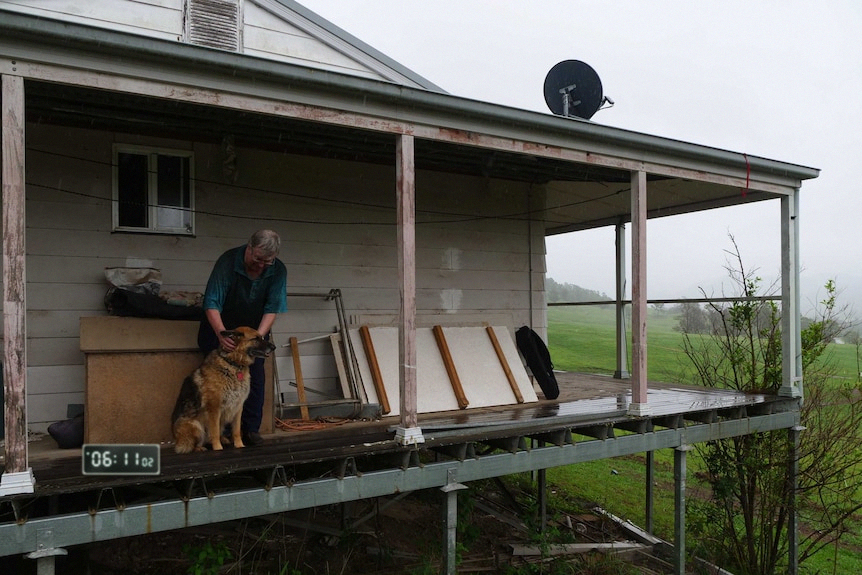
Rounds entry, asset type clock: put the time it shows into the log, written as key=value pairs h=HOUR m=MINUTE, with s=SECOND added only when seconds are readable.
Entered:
h=6 m=11
